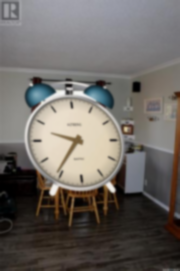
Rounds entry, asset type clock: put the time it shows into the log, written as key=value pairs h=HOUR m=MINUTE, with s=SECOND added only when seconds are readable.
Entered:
h=9 m=36
